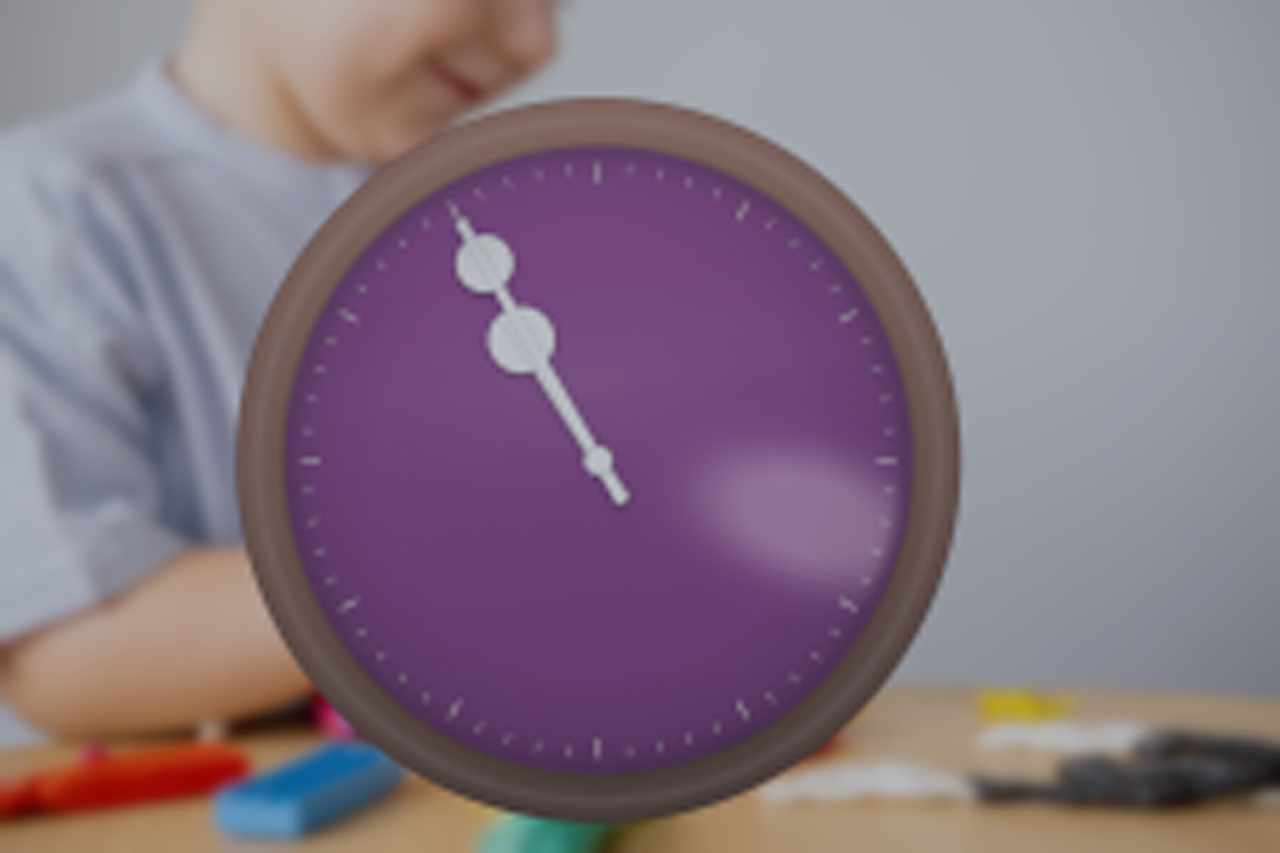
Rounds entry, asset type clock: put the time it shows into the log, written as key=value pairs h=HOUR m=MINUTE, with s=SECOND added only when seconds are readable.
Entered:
h=10 m=55
